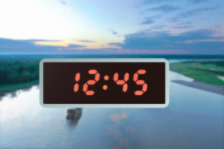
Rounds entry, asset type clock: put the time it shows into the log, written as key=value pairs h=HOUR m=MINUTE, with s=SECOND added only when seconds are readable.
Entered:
h=12 m=45
